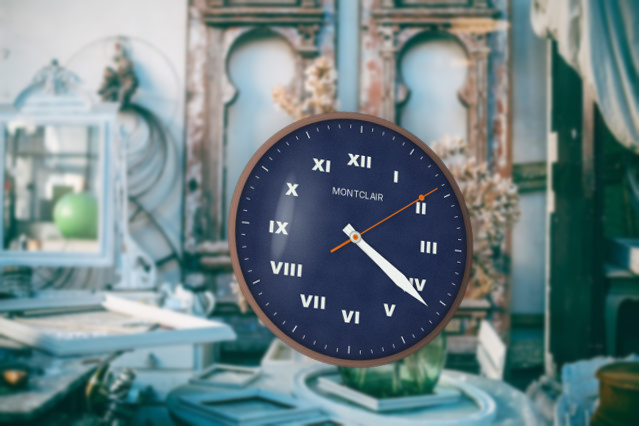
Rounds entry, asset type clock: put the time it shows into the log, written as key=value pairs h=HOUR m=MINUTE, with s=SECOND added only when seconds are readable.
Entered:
h=4 m=21 s=9
